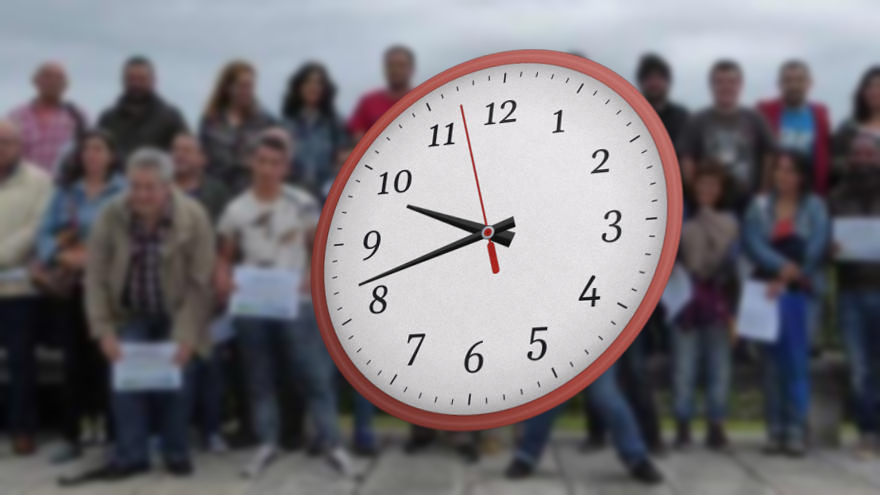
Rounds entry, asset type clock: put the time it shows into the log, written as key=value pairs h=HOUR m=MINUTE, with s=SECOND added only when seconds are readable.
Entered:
h=9 m=41 s=57
